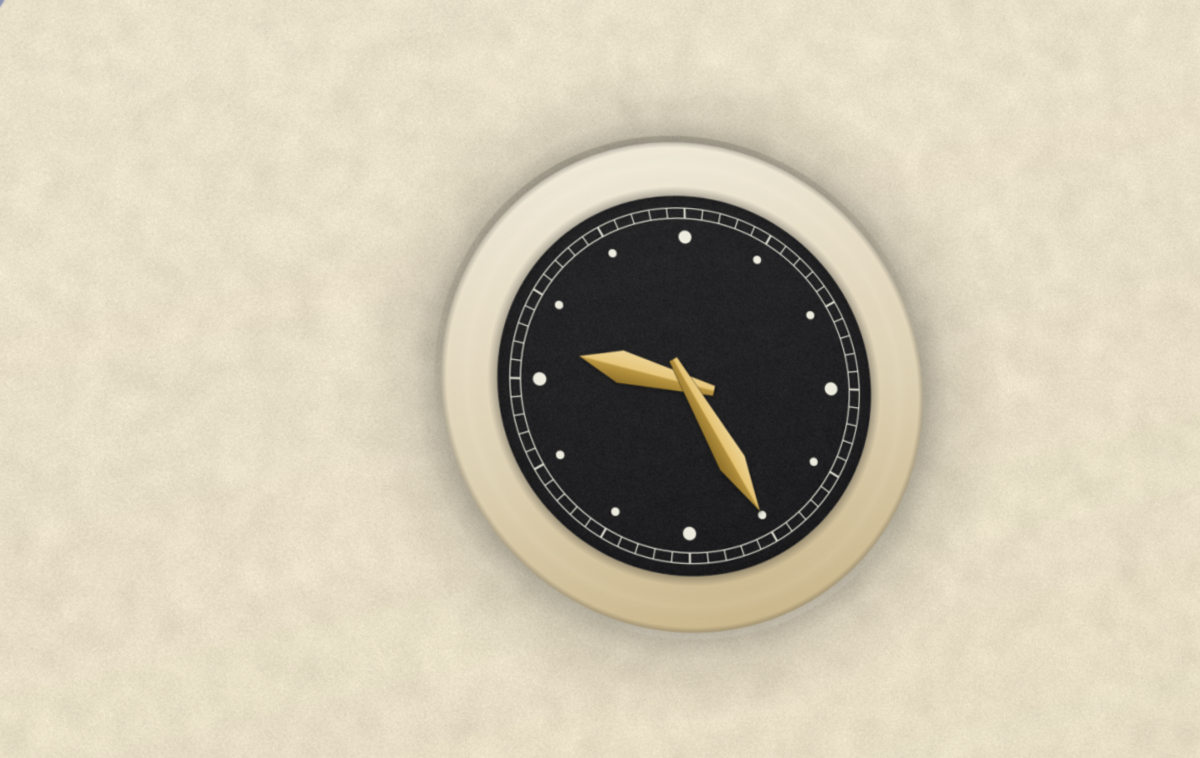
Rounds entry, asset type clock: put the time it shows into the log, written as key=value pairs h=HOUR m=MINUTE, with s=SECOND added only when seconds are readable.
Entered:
h=9 m=25
